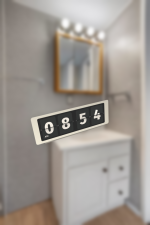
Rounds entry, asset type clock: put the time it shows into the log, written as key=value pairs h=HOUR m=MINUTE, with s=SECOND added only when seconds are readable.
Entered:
h=8 m=54
